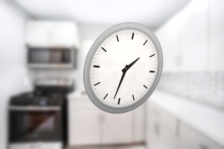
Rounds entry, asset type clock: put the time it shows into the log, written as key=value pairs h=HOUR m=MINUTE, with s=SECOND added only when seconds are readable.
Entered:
h=1 m=32
